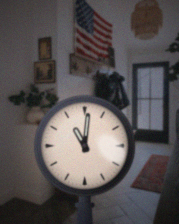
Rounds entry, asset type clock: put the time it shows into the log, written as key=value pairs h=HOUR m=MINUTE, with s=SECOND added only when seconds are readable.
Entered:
h=11 m=1
